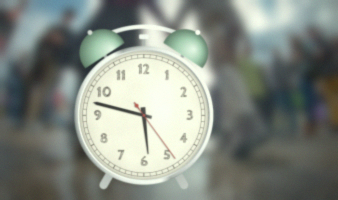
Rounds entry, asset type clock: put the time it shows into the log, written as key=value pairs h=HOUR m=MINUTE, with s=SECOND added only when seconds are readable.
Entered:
h=5 m=47 s=24
